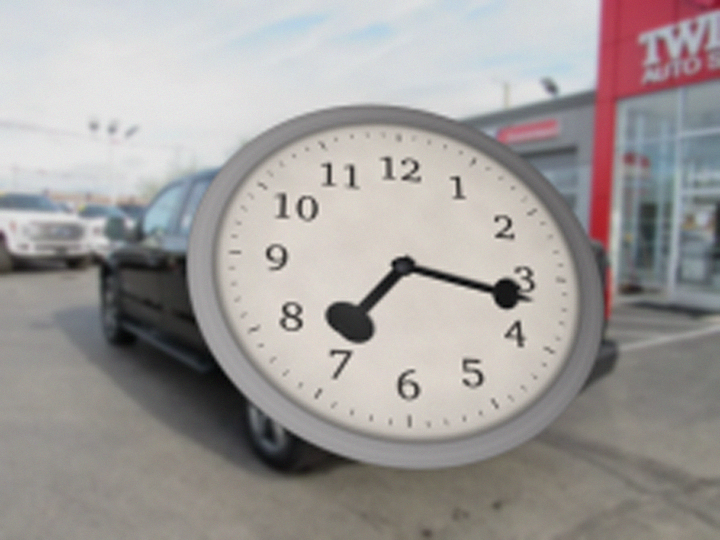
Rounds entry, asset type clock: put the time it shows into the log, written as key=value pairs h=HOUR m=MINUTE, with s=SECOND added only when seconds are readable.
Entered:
h=7 m=17
